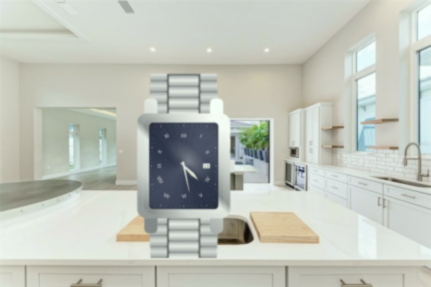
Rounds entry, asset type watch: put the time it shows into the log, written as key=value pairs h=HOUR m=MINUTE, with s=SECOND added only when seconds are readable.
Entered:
h=4 m=28
